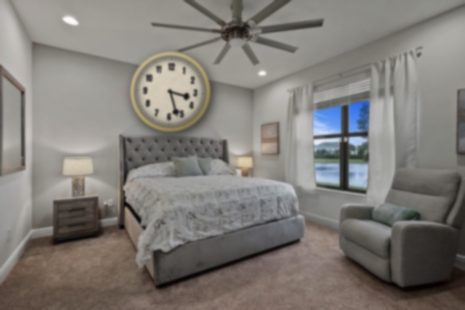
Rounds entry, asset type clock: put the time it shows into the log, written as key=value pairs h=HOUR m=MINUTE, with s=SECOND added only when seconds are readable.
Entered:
h=3 m=27
